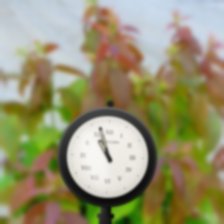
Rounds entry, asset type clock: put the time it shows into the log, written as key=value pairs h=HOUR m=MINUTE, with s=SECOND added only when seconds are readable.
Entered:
h=10 m=57
